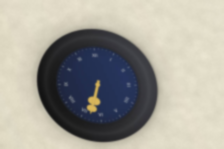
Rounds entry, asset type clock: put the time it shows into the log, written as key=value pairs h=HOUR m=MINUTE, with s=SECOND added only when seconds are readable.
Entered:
h=6 m=33
